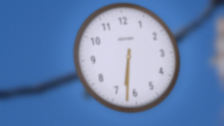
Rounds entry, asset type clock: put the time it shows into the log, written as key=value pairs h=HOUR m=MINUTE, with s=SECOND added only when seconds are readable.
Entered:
h=6 m=32
